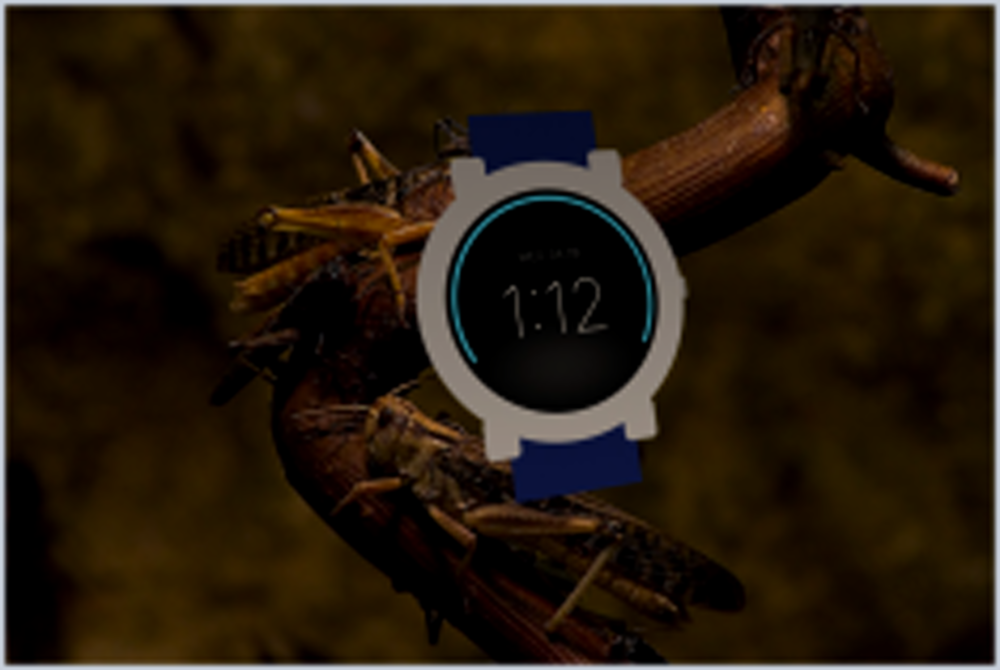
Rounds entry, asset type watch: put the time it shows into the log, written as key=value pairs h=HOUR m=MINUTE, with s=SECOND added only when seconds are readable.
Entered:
h=1 m=12
